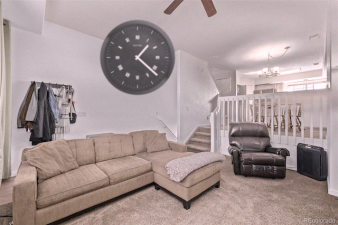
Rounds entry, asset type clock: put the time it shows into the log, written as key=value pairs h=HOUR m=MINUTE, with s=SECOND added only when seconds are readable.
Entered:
h=1 m=22
